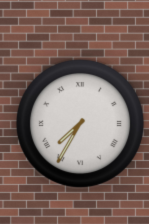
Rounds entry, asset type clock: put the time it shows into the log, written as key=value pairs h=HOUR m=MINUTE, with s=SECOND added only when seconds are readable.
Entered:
h=7 m=35
